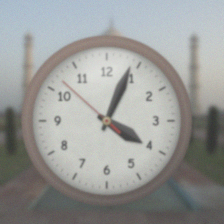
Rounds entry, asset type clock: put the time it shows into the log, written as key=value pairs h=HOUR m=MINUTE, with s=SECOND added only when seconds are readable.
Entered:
h=4 m=3 s=52
